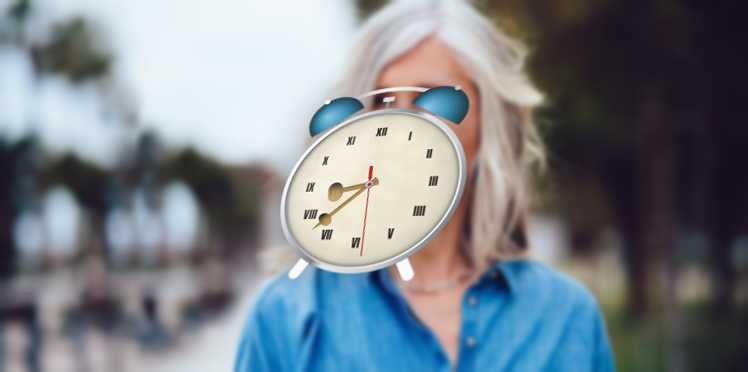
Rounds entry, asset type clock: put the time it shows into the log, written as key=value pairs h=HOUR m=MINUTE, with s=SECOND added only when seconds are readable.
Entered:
h=8 m=37 s=29
